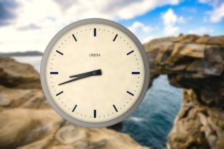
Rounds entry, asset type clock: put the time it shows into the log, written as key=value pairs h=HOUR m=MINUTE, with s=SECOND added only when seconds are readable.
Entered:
h=8 m=42
